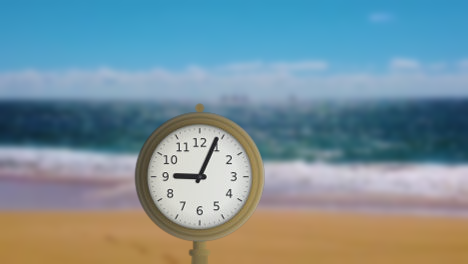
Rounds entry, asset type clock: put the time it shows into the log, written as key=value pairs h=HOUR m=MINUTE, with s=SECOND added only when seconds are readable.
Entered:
h=9 m=4
